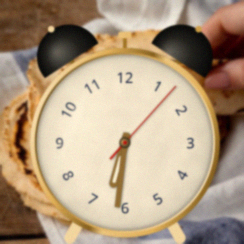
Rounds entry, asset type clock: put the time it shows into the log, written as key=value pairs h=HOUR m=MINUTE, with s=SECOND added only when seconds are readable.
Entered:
h=6 m=31 s=7
